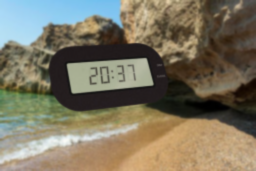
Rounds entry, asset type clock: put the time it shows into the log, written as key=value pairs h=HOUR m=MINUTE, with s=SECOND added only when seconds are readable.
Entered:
h=20 m=37
